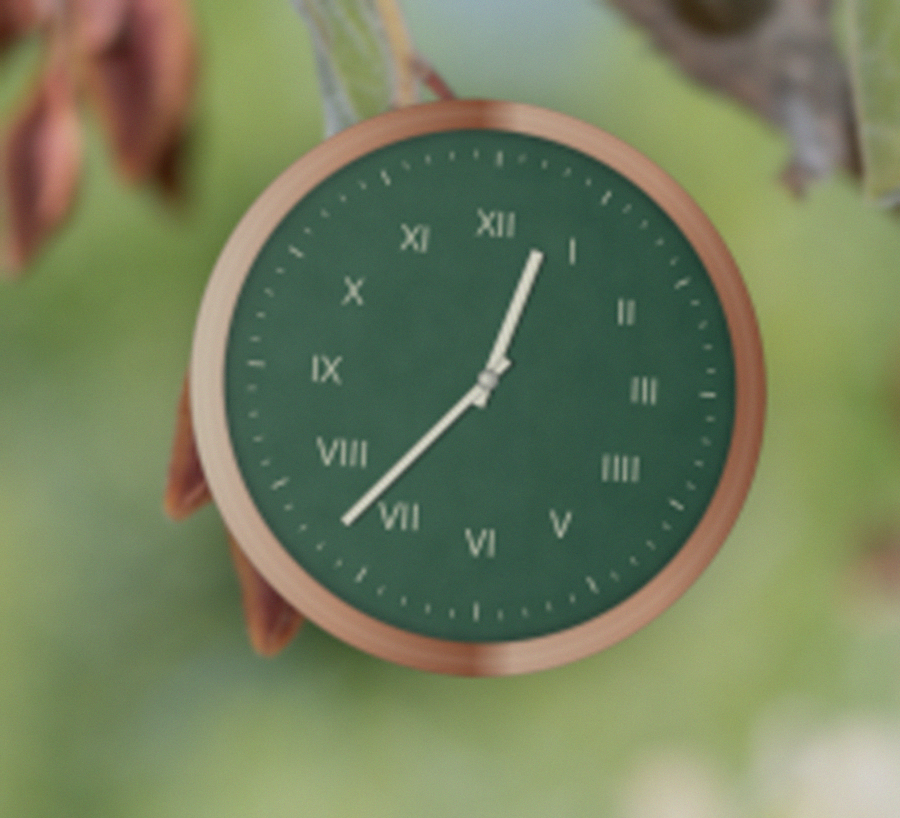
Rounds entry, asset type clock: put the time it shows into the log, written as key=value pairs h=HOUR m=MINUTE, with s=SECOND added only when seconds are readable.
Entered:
h=12 m=37
